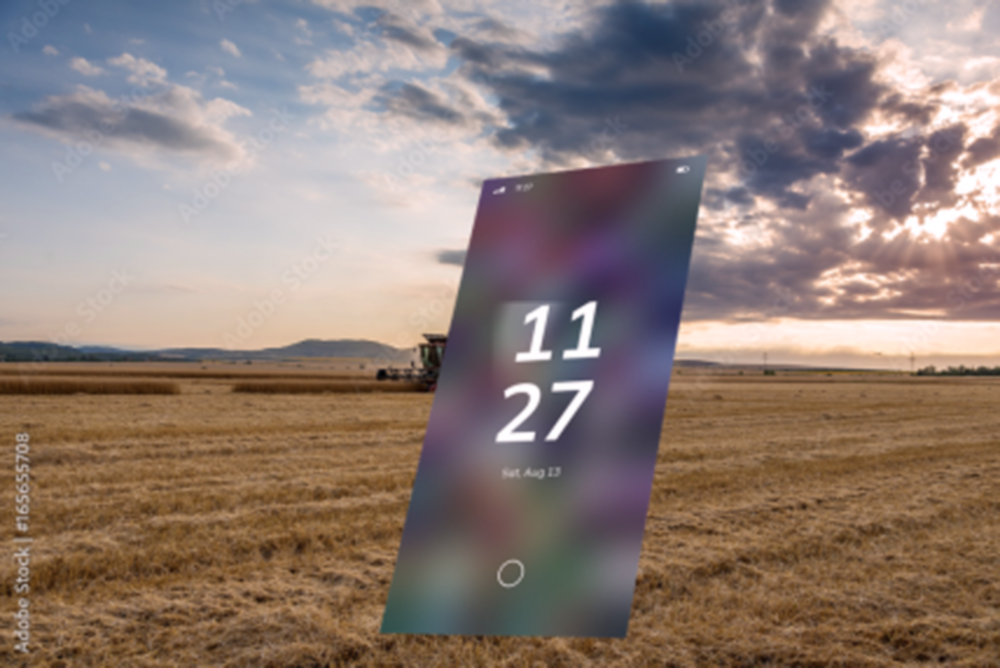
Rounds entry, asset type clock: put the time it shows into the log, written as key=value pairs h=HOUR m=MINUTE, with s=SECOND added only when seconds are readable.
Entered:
h=11 m=27
